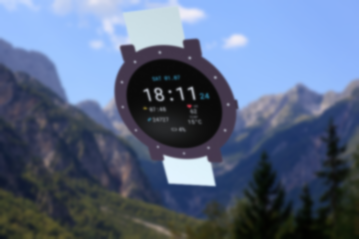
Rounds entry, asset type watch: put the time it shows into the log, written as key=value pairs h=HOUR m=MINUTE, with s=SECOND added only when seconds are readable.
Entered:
h=18 m=11
